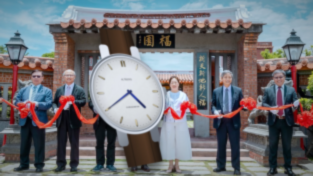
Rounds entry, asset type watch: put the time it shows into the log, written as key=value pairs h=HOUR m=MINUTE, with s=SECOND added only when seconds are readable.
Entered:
h=4 m=40
